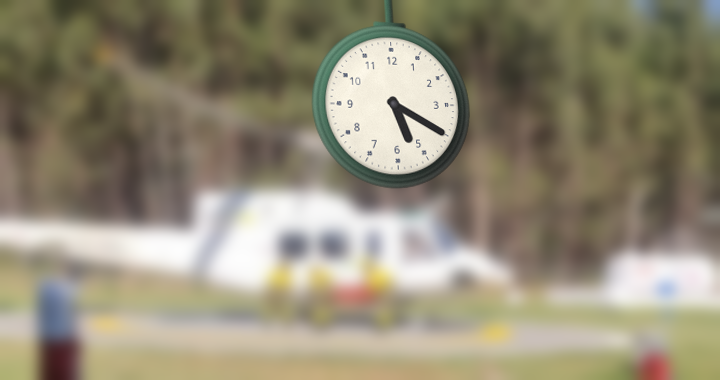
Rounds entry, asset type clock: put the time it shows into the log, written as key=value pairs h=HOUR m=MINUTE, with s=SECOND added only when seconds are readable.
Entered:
h=5 m=20
